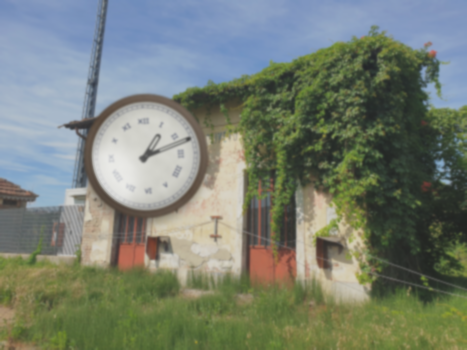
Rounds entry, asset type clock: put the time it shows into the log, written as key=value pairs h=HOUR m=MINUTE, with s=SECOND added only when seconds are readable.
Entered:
h=1 m=12
